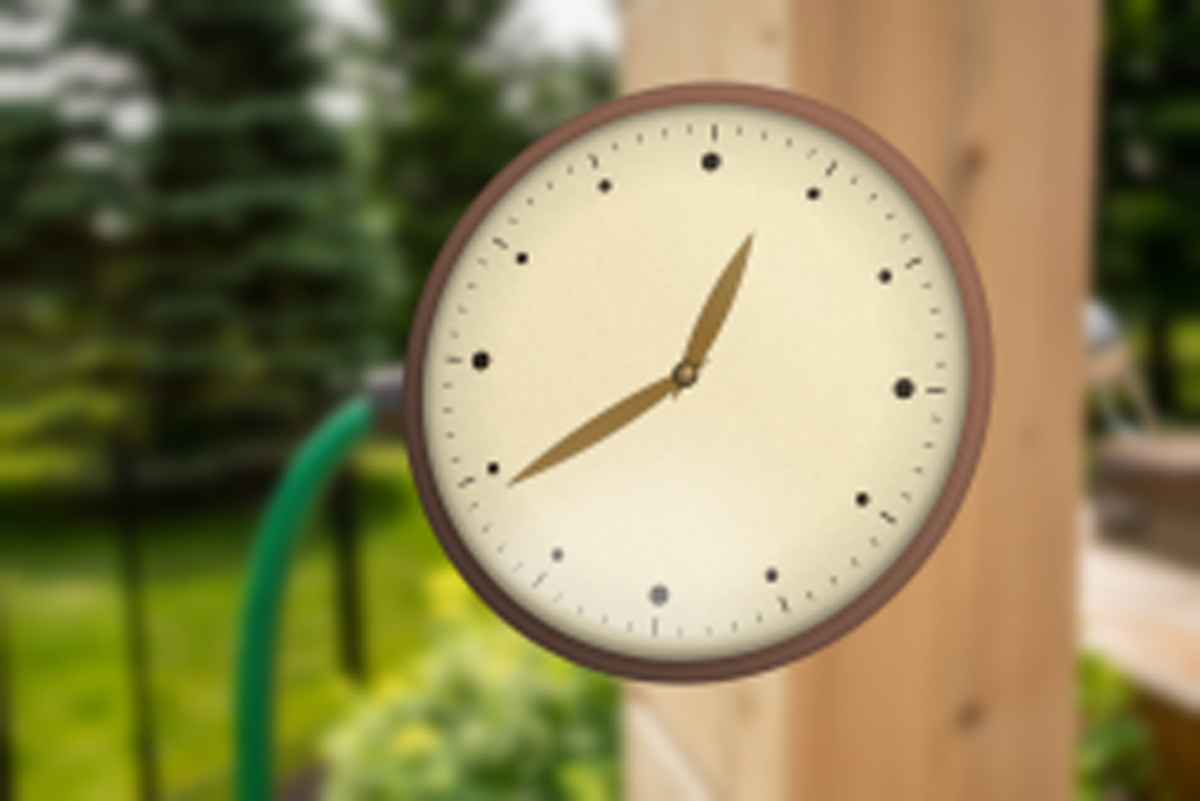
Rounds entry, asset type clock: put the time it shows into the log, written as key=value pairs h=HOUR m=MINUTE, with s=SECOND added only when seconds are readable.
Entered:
h=12 m=39
